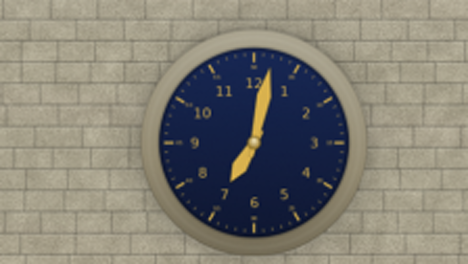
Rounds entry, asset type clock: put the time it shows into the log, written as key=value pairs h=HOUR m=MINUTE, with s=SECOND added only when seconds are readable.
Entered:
h=7 m=2
